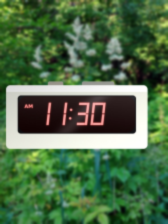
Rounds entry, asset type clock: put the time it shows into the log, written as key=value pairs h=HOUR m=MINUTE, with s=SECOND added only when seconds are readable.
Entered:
h=11 m=30
